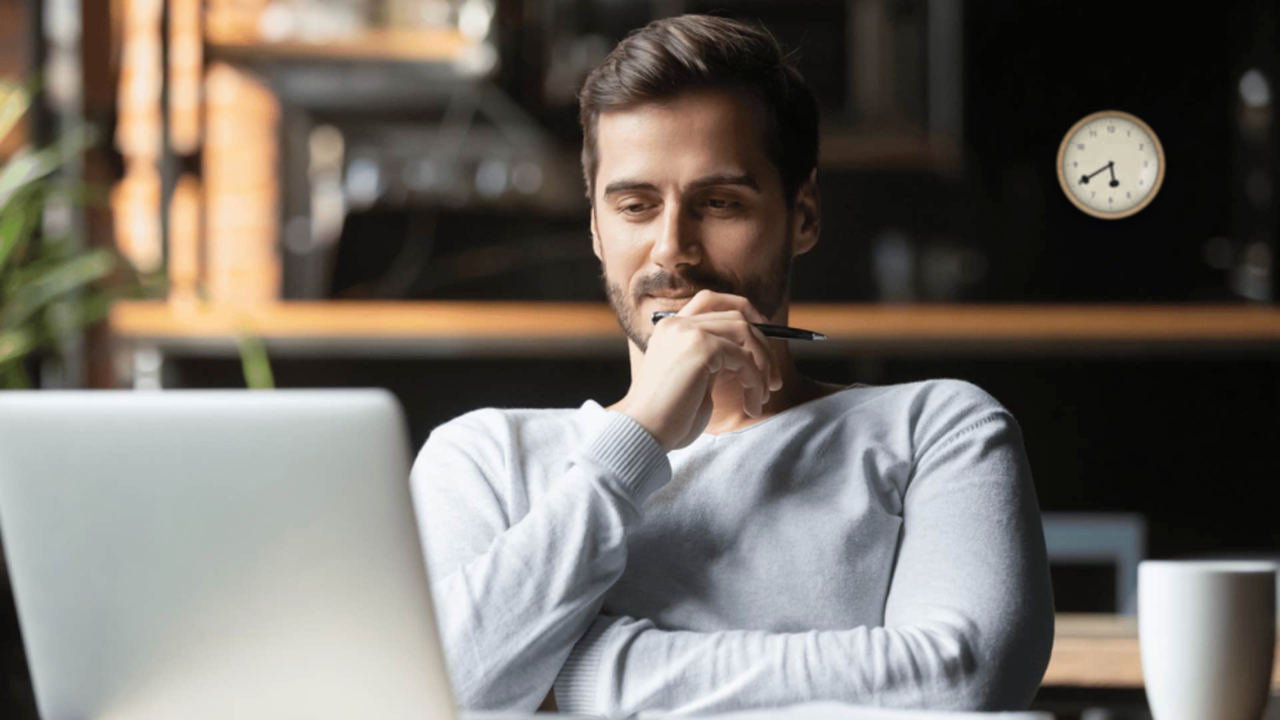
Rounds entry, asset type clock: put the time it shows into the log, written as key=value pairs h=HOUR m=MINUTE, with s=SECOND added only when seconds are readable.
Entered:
h=5 m=40
